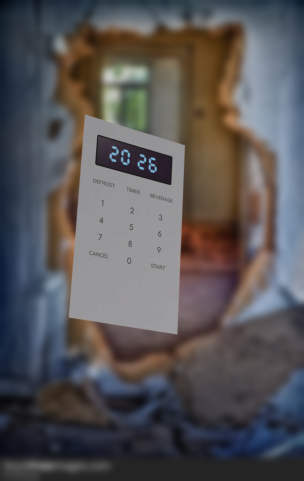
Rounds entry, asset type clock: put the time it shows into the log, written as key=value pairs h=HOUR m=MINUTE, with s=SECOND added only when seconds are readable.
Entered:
h=20 m=26
